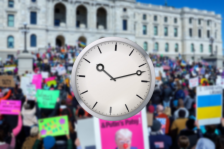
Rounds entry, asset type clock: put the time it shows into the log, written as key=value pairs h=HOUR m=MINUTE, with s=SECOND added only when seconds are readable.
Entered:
h=10 m=12
